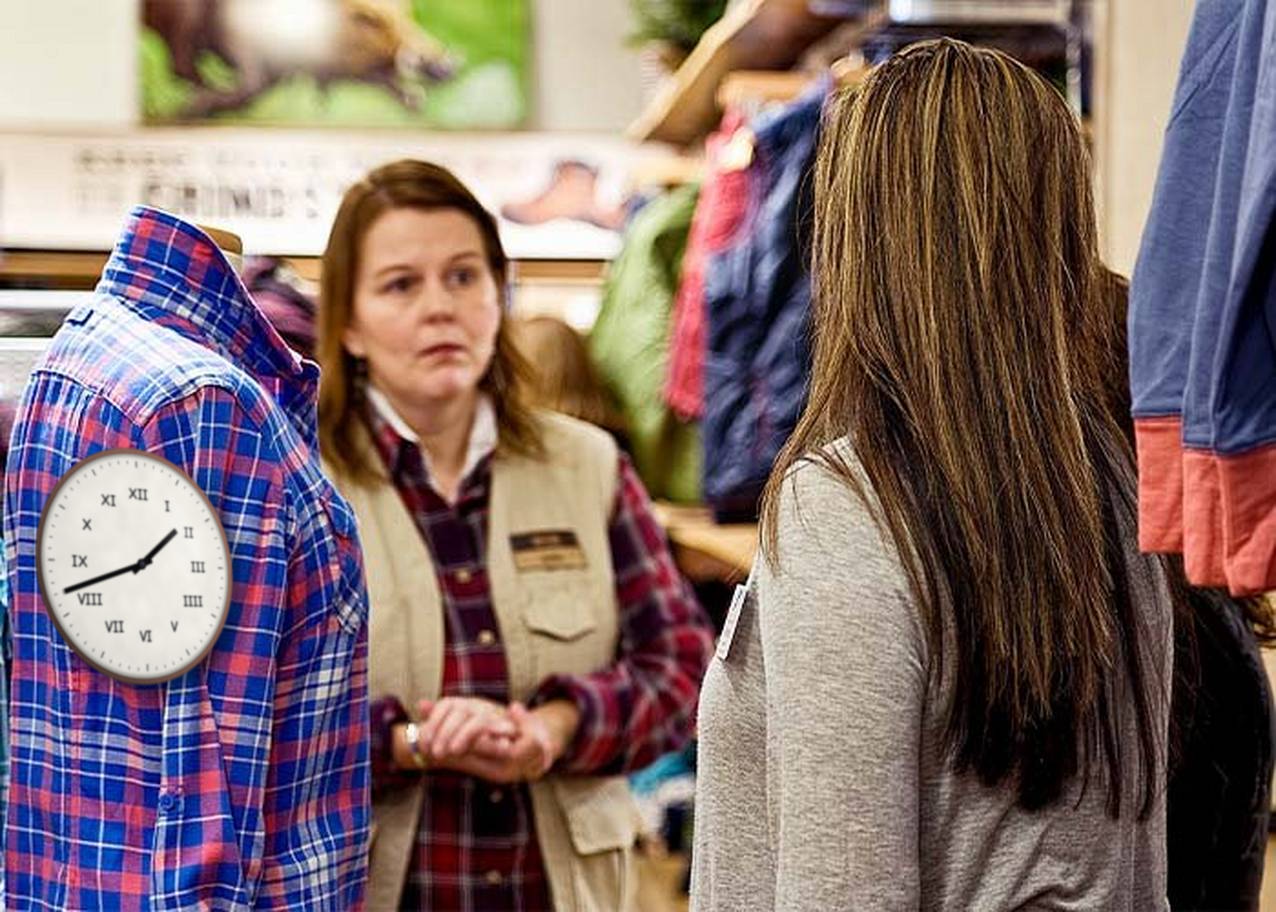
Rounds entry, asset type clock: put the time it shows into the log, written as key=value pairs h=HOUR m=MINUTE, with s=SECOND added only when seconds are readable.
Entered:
h=1 m=42
